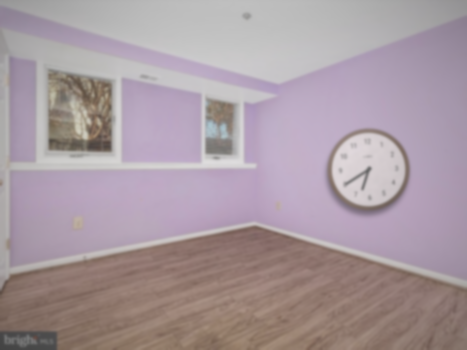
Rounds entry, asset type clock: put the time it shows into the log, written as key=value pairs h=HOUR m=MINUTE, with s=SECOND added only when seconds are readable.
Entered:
h=6 m=40
